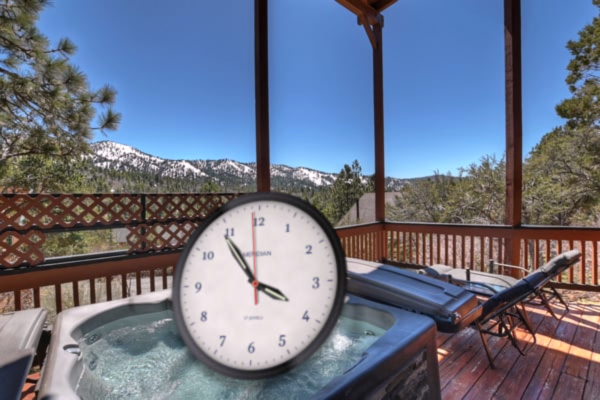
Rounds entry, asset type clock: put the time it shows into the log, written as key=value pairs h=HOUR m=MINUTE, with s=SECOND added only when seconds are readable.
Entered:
h=3 m=53 s=59
